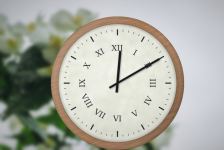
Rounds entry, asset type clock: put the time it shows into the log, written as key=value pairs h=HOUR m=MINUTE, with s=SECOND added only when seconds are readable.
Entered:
h=12 m=10
